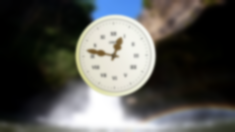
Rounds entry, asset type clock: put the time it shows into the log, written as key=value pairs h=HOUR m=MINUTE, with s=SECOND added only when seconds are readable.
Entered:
h=12 m=47
